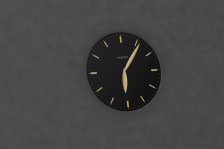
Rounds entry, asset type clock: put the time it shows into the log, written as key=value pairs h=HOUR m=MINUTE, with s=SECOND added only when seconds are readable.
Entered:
h=6 m=6
